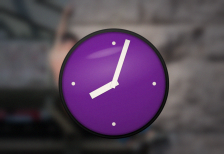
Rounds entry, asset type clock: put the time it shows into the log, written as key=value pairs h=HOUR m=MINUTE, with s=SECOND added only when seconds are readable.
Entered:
h=8 m=3
